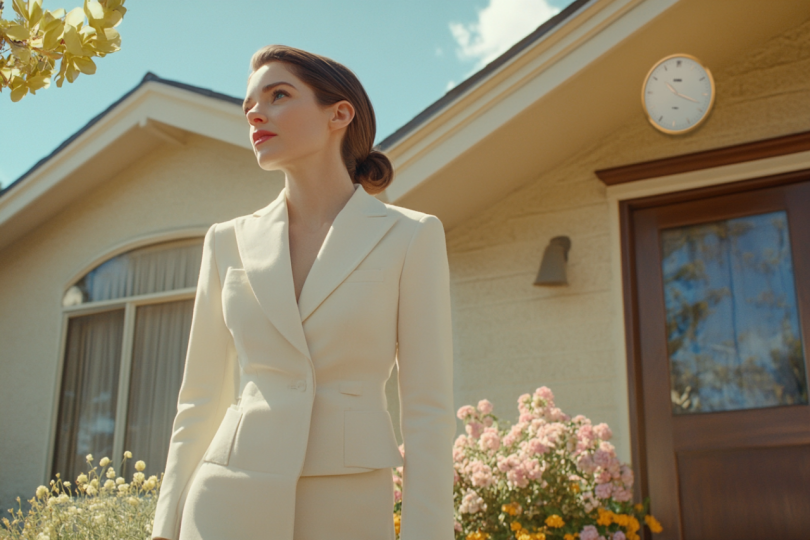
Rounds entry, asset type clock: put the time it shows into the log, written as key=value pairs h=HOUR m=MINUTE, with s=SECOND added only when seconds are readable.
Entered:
h=10 m=18
